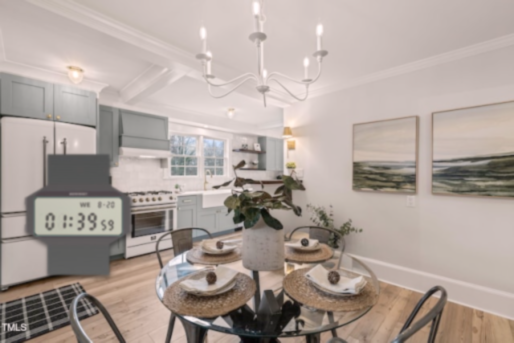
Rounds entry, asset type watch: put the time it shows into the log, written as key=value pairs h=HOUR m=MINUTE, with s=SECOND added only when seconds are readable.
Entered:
h=1 m=39 s=59
